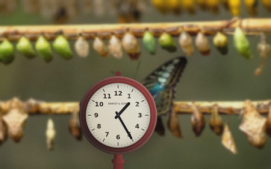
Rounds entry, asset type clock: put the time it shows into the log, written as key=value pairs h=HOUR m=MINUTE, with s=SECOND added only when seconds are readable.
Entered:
h=1 m=25
